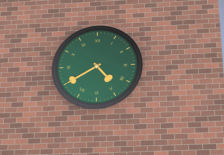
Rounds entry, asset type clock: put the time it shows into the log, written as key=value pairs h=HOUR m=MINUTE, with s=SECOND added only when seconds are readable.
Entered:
h=4 m=40
